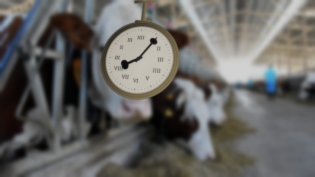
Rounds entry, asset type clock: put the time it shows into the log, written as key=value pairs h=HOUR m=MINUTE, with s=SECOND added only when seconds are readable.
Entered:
h=8 m=6
